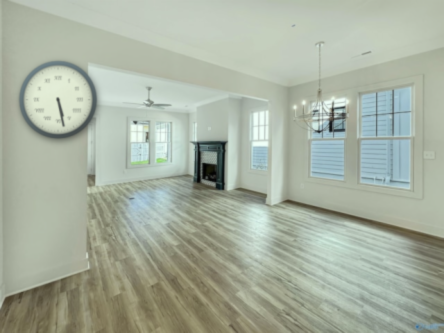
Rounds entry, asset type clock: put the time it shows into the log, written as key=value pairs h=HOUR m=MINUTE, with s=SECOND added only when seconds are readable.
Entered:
h=5 m=28
